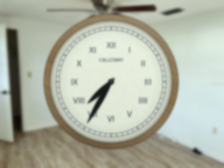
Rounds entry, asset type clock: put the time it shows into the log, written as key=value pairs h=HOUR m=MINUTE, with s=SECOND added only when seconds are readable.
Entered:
h=7 m=35
